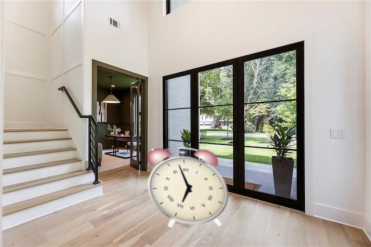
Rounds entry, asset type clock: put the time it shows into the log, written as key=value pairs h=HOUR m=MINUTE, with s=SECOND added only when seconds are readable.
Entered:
h=6 m=58
